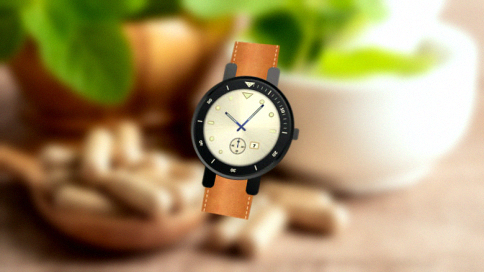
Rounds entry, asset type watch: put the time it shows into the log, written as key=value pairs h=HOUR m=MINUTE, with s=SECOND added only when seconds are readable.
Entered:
h=10 m=6
